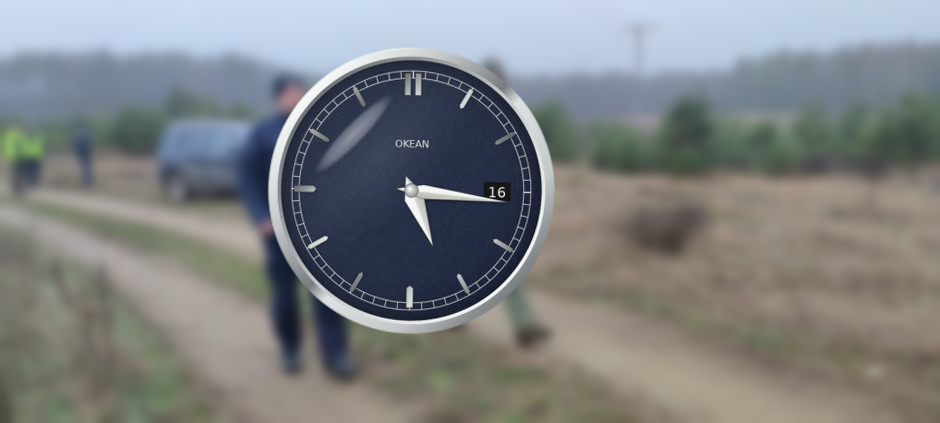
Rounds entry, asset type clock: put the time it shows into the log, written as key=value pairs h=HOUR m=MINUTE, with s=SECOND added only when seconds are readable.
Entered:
h=5 m=16
